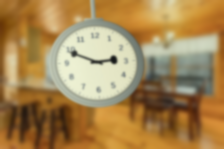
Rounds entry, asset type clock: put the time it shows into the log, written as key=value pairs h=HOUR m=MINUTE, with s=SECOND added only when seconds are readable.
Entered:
h=2 m=49
